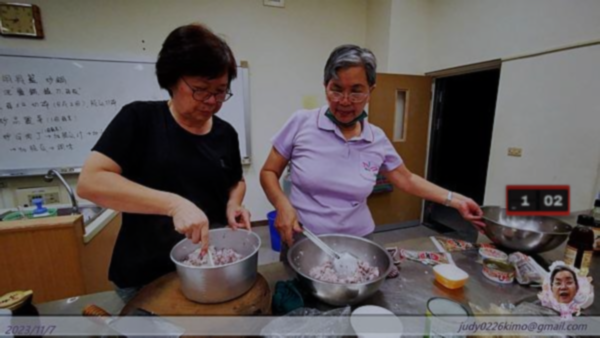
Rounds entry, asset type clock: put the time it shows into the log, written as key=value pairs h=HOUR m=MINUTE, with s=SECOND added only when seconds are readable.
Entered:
h=1 m=2
